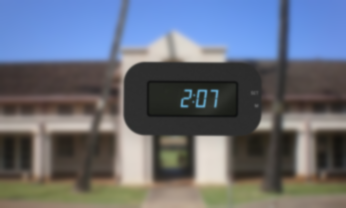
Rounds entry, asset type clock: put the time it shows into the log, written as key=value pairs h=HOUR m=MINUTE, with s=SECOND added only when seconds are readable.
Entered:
h=2 m=7
